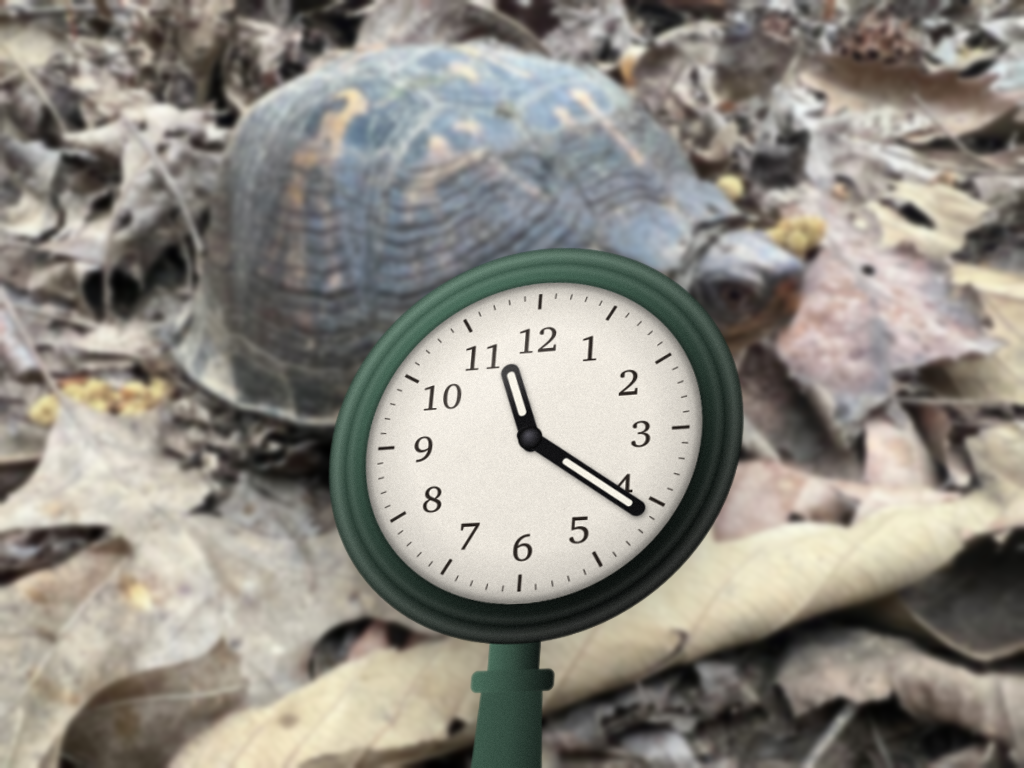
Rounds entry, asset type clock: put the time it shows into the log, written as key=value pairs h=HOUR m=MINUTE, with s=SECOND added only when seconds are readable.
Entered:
h=11 m=21
